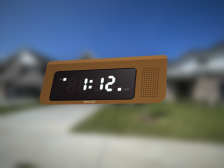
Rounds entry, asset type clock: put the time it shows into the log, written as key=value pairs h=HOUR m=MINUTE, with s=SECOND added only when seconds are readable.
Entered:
h=1 m=12
